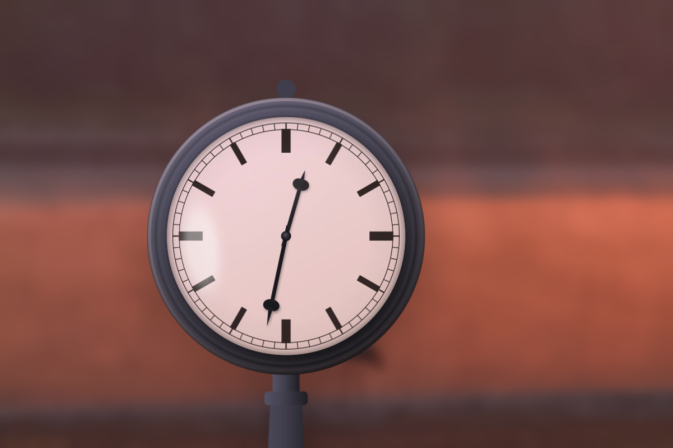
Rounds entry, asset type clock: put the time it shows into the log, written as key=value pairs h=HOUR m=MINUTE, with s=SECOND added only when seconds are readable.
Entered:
h=12 m=32
